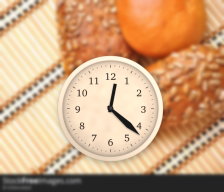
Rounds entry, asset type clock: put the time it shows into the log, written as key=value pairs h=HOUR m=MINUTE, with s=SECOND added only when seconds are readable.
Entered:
h=12 m=22
